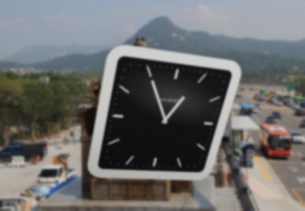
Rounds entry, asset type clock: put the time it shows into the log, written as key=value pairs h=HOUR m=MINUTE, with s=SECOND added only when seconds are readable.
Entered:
h=12 m=55
